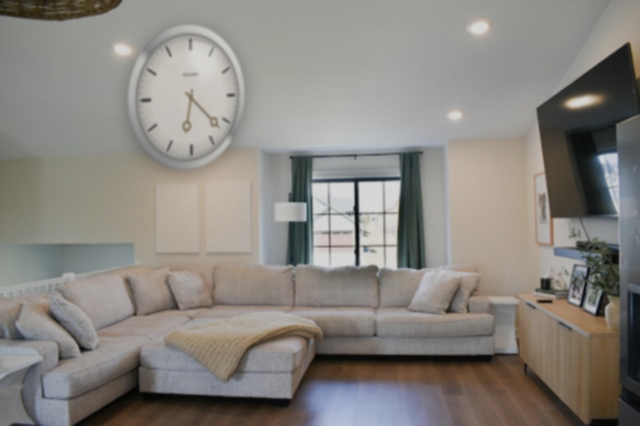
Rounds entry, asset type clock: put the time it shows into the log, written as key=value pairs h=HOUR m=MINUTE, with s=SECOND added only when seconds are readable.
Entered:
h=6 m=22
